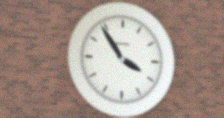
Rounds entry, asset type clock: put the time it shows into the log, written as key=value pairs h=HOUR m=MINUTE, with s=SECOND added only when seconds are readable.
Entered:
h=3 m=54
